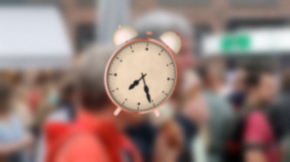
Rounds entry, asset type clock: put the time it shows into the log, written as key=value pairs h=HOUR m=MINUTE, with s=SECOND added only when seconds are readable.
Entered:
h=7 m=26
